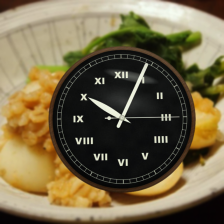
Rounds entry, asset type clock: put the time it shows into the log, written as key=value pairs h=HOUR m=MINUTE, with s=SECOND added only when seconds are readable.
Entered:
h=10 m=4 s=15
